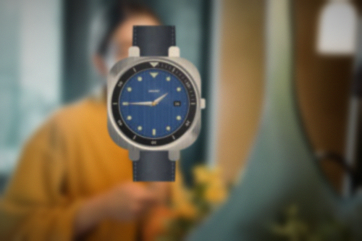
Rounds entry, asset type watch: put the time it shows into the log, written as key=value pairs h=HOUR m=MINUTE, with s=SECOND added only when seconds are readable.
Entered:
h=1 m=45
